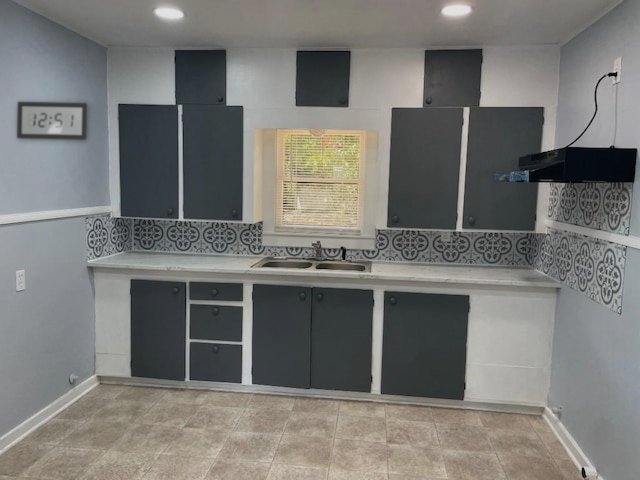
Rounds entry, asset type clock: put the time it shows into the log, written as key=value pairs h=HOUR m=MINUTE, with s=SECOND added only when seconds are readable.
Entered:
h=12 m=51
